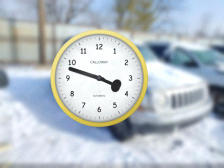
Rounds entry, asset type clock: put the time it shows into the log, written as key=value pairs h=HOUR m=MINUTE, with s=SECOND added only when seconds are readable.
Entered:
h=3 m=48
